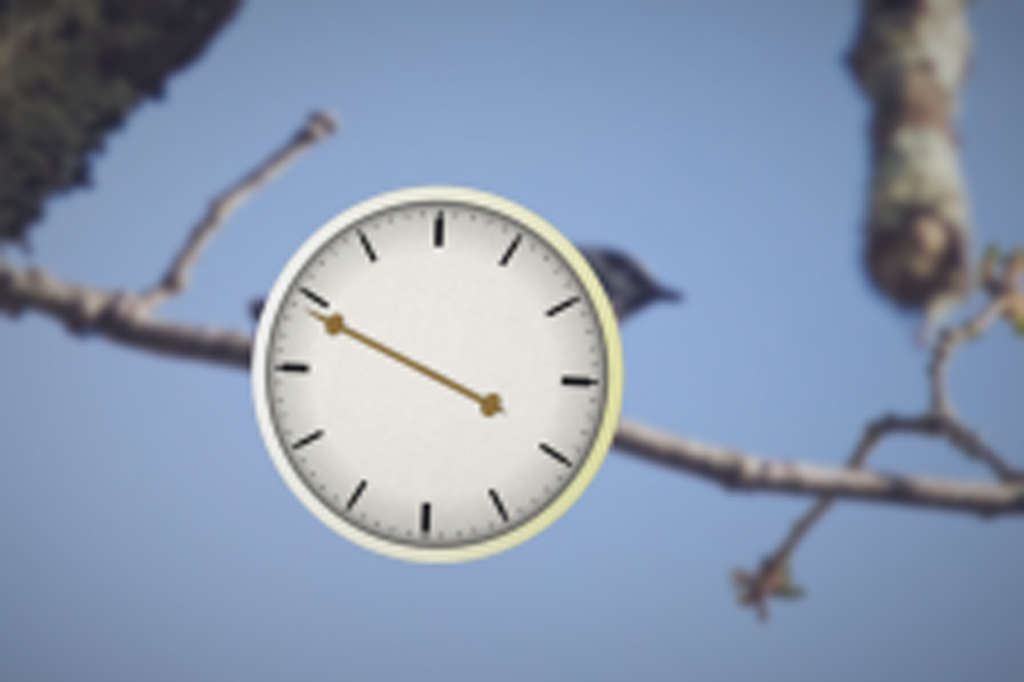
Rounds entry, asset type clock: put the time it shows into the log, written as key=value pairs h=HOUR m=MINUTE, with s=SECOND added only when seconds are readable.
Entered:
h=3 m=49
